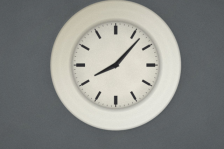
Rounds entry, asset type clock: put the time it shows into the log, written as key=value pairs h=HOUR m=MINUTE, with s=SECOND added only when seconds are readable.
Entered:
h=8 m=7
